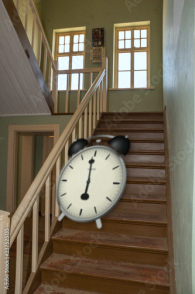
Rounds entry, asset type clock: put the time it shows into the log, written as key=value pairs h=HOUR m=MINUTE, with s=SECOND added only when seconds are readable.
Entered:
h=5 m=59
